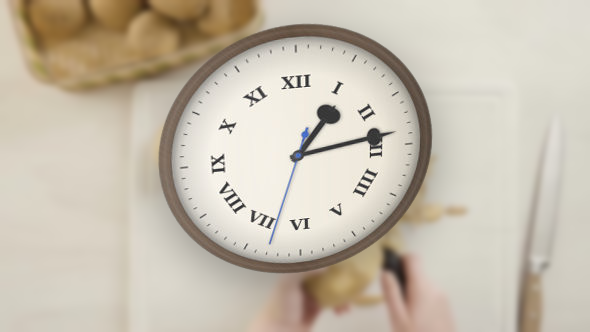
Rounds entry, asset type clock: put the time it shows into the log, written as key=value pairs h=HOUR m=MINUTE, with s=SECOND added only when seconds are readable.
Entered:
h=1 m=13 s=33
